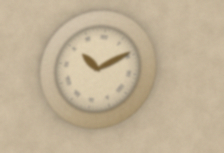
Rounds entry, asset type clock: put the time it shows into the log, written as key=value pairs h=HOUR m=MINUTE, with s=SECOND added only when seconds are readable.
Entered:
h=10 m=9
